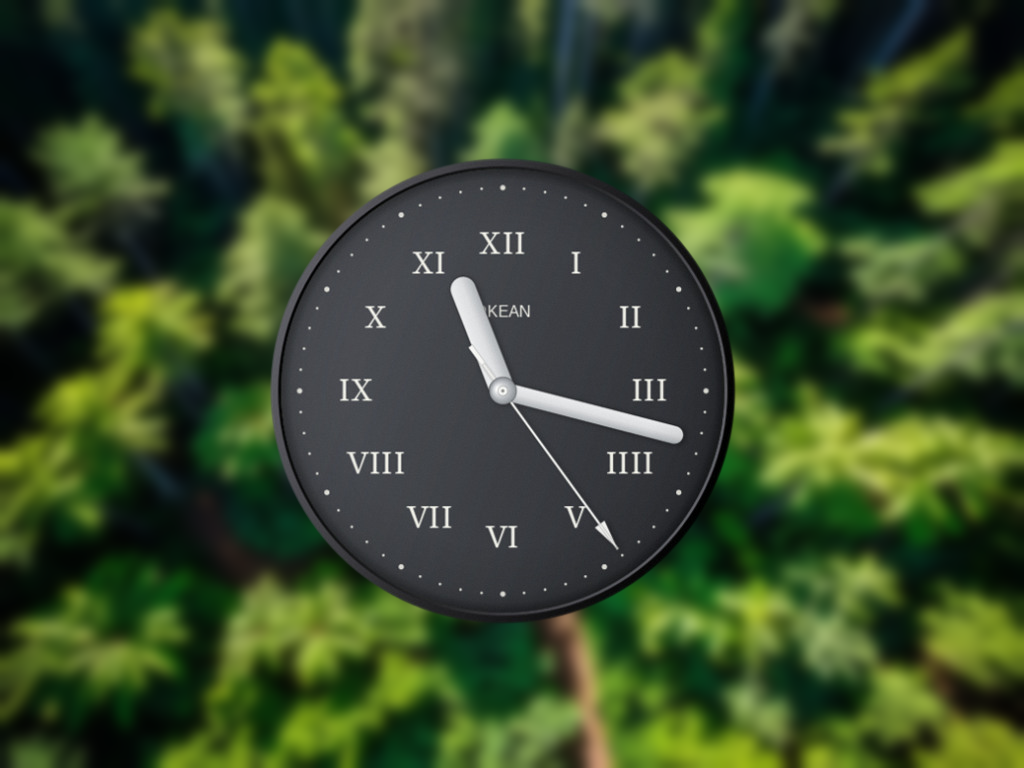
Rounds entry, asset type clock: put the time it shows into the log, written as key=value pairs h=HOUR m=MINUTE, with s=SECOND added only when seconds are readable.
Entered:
h=11 m=17 s=24
